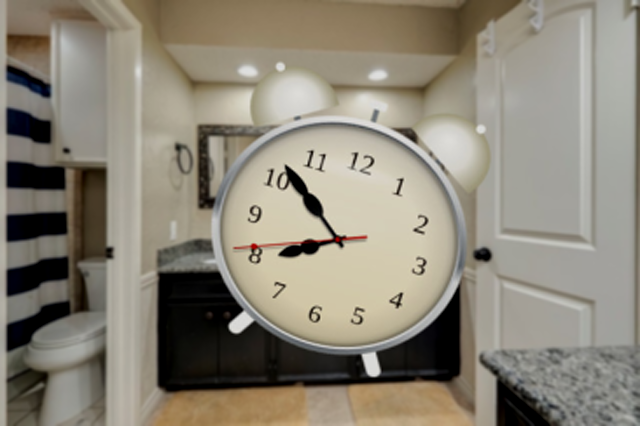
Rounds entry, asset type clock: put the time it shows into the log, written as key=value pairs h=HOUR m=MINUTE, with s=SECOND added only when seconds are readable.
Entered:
h=7 m=51 s=41
